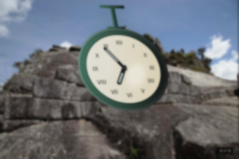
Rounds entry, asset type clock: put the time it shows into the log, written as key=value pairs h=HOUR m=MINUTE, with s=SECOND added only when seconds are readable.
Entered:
h=6 m=54
